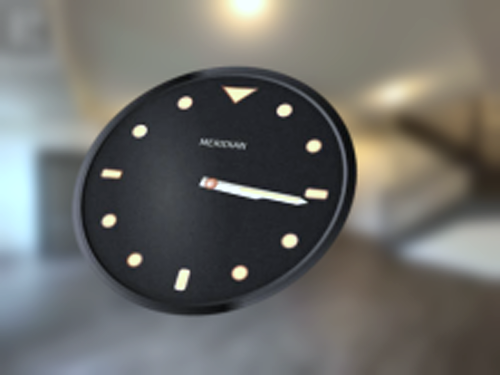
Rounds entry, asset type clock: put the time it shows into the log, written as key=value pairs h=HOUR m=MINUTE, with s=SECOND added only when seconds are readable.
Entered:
h=3 m=16
